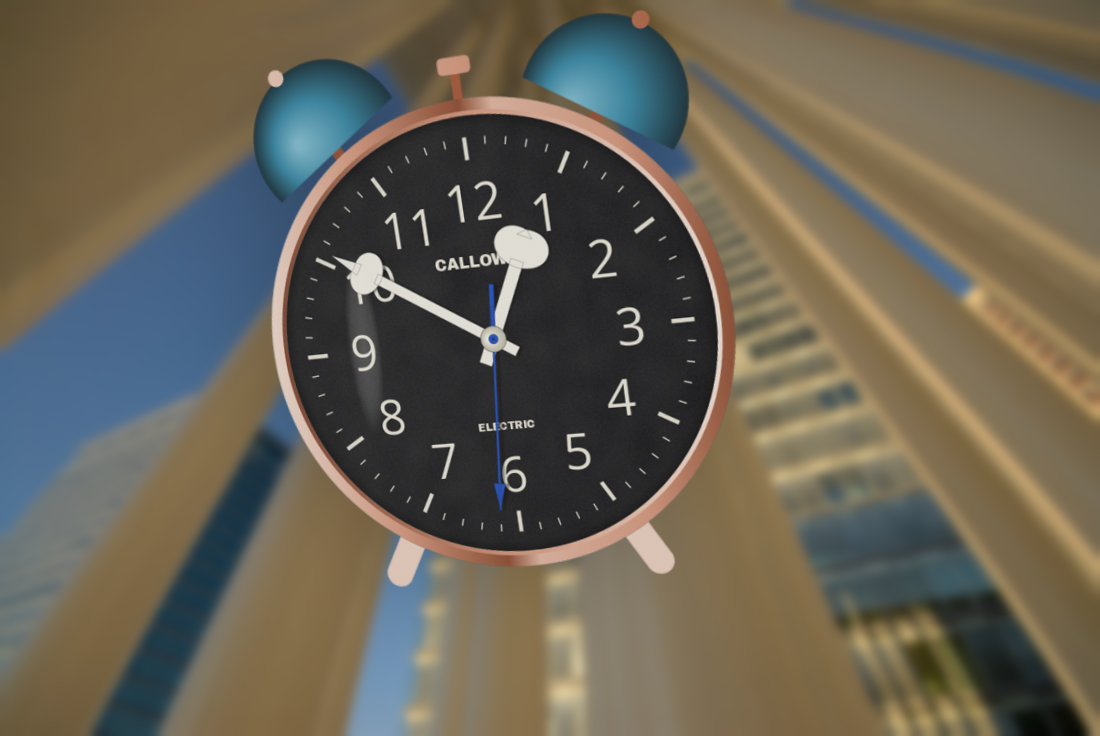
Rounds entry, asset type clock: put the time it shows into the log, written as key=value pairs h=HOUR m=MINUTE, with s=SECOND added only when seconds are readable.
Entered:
h=12 m=50 s=31
